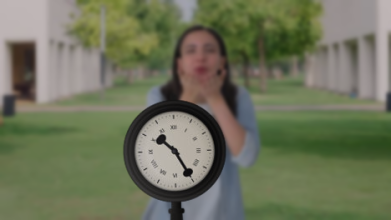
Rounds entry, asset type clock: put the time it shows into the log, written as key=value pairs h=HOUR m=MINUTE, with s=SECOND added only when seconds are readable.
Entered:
h=10 m=25
